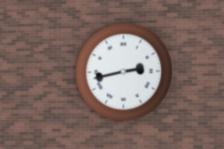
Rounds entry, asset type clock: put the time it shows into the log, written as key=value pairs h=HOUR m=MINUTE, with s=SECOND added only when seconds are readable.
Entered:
h=2 m=43
